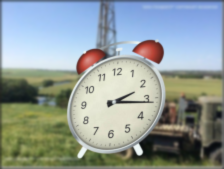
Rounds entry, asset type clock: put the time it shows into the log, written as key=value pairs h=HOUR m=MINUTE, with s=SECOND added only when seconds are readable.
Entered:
h=2 m=16
